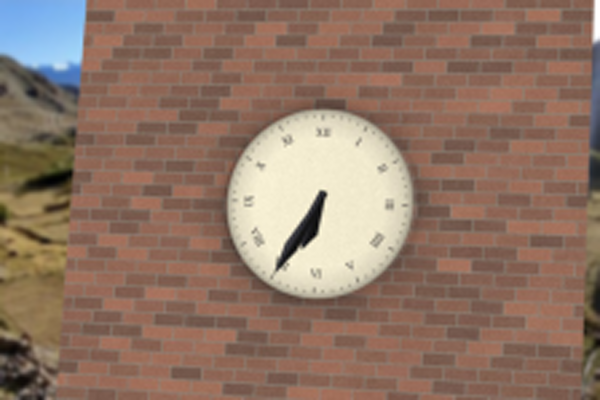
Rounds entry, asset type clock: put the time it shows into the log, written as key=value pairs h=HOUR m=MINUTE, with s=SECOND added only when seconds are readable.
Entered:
h=6 m=35
